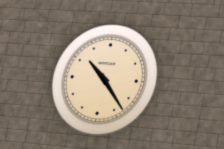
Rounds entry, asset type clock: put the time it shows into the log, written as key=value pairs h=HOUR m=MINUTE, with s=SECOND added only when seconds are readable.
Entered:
h=10 m=23
